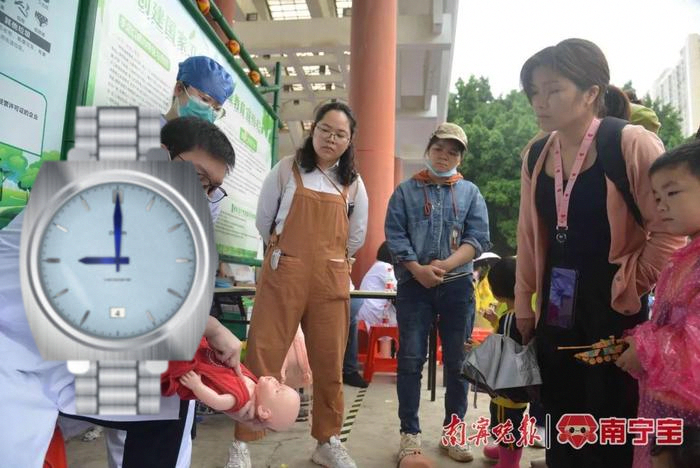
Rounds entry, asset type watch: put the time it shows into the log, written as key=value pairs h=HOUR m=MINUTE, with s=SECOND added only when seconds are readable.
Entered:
h=9 m=0
